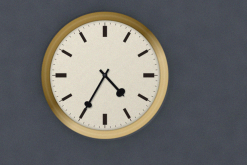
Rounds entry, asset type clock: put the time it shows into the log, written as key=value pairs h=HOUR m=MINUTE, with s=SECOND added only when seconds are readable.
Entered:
h=4 m=35
